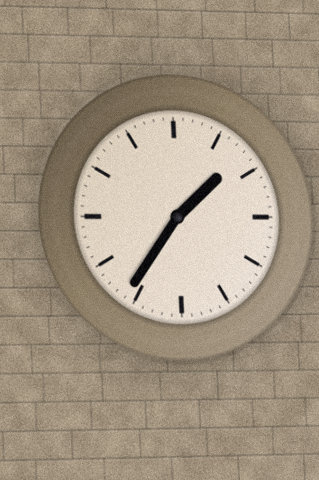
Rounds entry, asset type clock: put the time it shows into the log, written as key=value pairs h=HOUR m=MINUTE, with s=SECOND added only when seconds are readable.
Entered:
h=1 m=36
